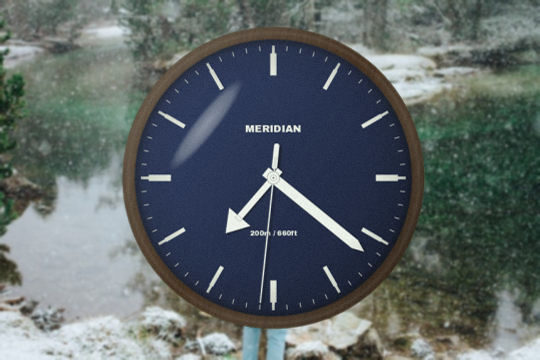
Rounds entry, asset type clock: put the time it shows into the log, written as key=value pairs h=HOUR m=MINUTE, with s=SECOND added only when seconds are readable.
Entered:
h=7 m=21 s=31
